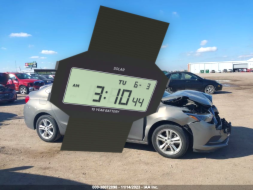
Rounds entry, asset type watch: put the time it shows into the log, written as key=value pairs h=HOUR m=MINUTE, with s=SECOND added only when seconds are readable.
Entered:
h=3 m=10 s=44
